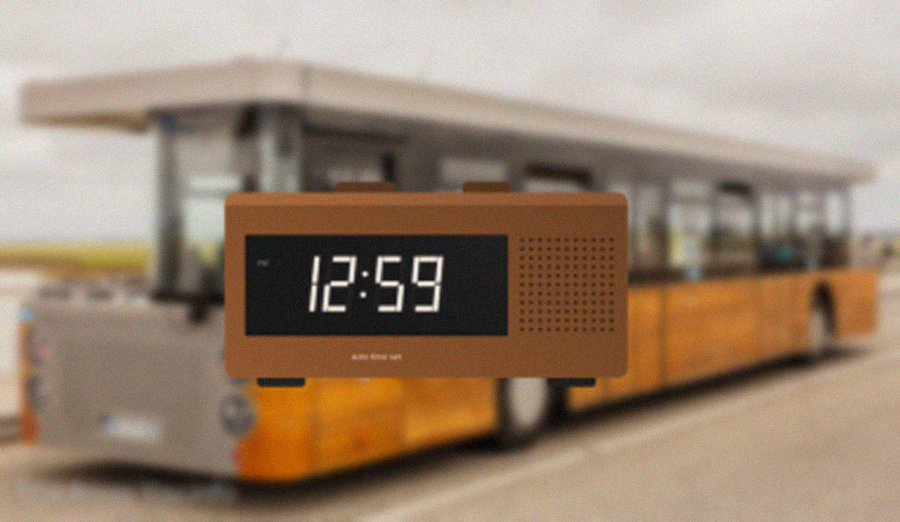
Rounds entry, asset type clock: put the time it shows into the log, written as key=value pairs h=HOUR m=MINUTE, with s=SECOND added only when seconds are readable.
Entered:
h=12 m=59
